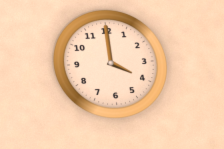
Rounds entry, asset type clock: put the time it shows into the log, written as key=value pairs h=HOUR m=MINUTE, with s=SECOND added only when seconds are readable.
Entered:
h=4 m=0
